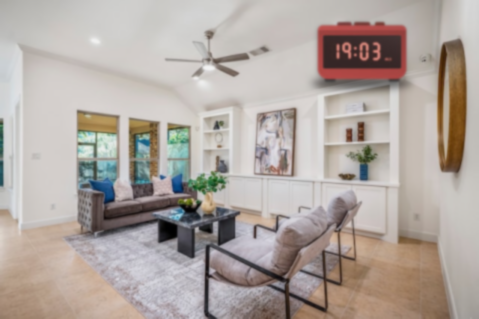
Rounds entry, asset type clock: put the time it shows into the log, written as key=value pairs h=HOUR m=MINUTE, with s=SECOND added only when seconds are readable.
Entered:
h=19 m=3
